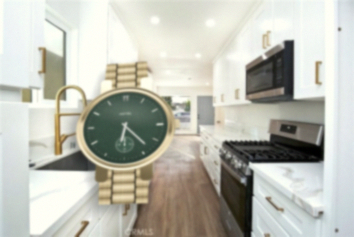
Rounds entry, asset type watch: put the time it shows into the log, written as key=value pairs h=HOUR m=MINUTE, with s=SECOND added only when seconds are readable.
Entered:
h=6 m=23
